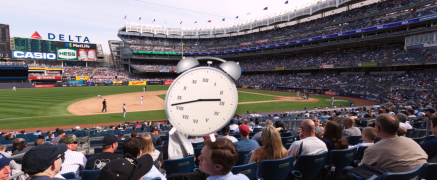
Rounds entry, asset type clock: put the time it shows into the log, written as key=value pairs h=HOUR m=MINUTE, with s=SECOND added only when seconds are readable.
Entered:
h=2 m=42
